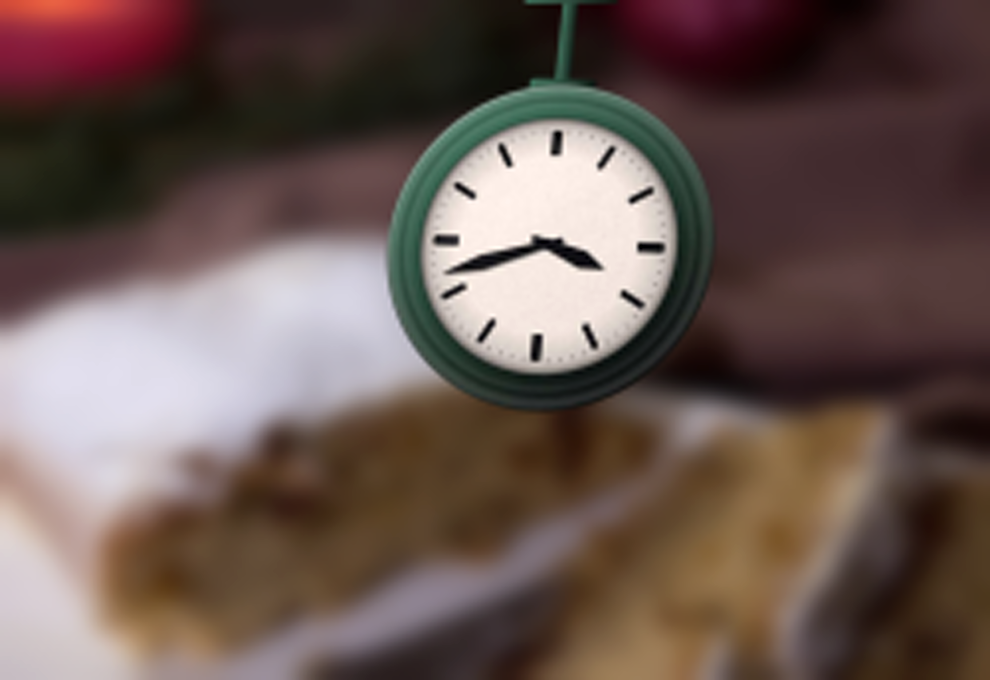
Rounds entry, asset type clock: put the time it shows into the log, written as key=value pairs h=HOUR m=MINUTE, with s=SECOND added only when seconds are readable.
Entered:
h=3 m=42
